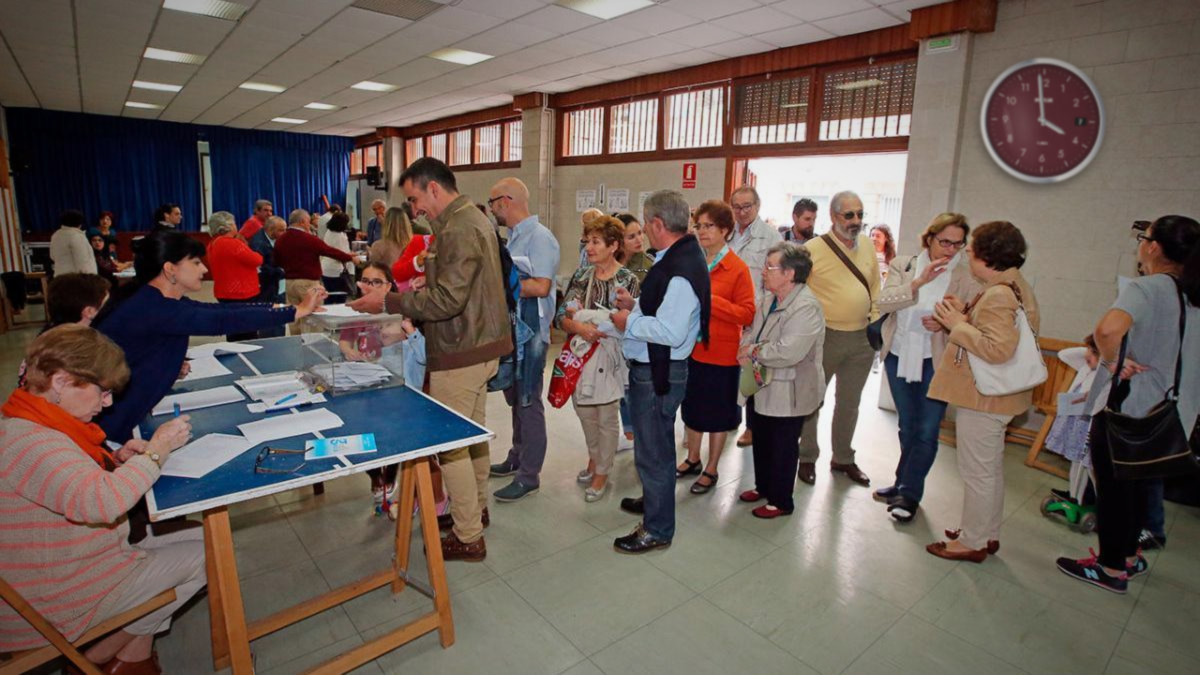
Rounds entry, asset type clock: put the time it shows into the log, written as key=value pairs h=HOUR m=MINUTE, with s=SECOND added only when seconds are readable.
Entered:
h=3 m=59
